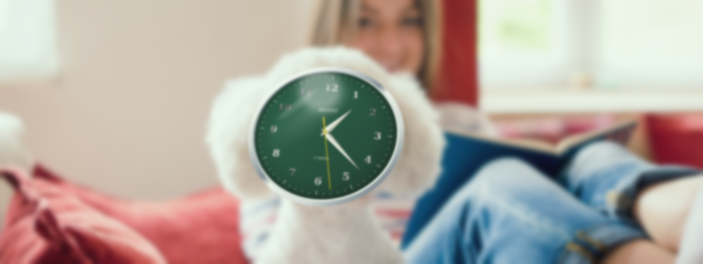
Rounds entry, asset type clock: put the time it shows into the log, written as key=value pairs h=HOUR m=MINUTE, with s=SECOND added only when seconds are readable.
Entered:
h=1 m=22 s=28
